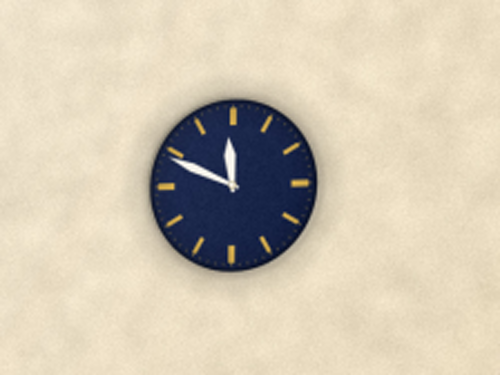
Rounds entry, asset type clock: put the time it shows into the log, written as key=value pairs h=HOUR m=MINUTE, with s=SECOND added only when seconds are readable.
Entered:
h=11 m=49
